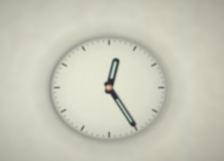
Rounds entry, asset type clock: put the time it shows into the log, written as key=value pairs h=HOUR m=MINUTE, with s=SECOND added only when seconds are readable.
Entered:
h=12 m=25
